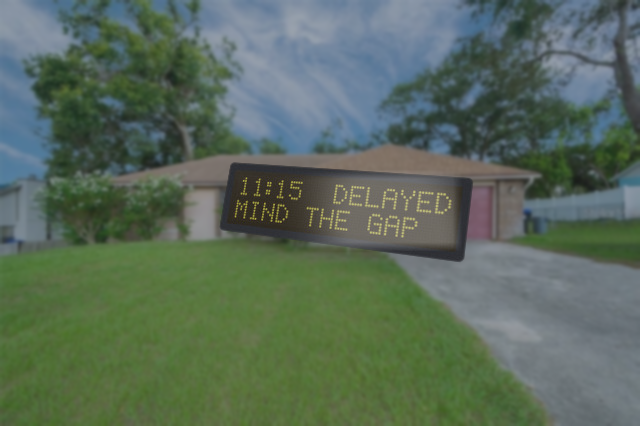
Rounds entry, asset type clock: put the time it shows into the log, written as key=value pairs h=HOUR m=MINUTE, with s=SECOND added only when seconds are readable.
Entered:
h=11 m=15
